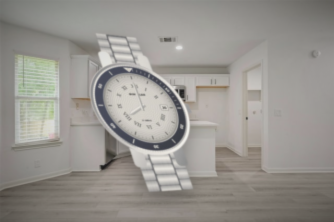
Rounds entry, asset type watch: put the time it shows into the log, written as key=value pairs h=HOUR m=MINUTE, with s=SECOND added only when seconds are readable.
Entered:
h=8 m=0
